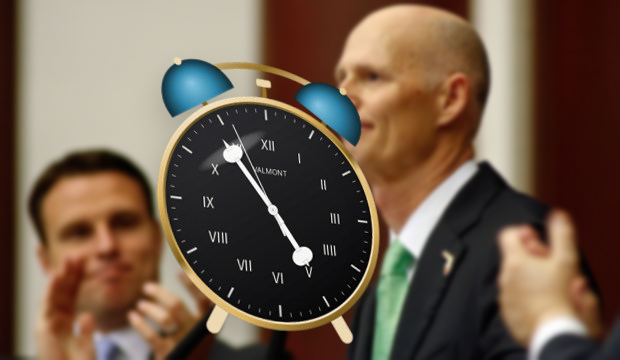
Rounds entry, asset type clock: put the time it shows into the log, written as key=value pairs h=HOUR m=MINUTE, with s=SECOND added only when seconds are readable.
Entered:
h=4 m=53 s=56
